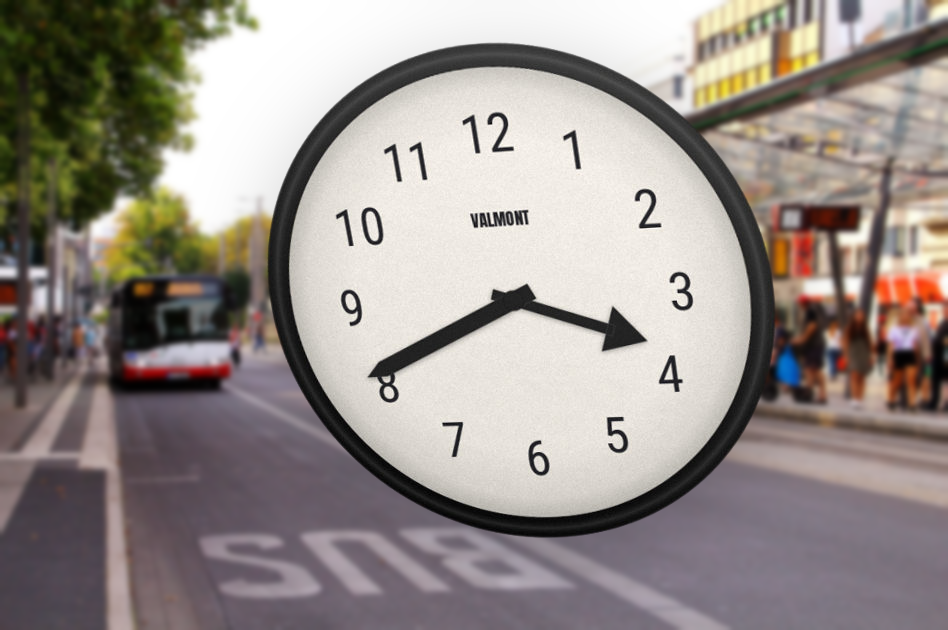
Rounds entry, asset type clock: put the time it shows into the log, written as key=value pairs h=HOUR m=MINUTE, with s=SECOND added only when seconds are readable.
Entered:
h=3 m=41
